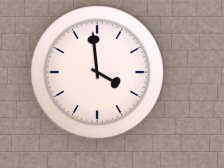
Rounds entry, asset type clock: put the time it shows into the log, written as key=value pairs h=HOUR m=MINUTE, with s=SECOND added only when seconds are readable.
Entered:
h=3 m=59
